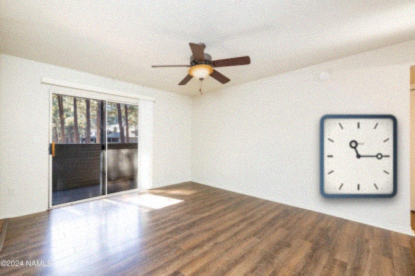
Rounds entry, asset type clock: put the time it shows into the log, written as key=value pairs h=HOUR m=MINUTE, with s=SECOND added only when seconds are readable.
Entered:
h=11 m=15
